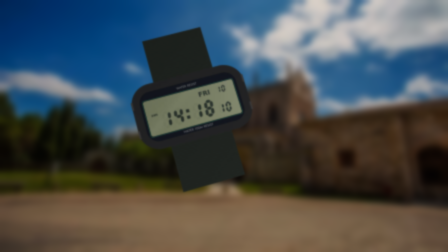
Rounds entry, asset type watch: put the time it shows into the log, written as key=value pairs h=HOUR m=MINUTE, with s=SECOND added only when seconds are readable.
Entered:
h=14 m=18 s=10
